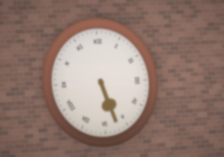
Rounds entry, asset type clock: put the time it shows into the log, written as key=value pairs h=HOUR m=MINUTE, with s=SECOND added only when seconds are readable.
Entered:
h=5 m=27
